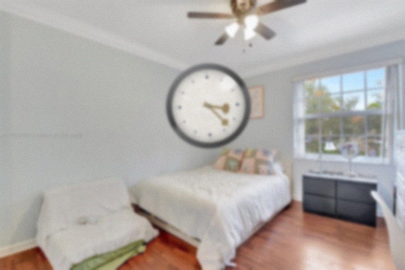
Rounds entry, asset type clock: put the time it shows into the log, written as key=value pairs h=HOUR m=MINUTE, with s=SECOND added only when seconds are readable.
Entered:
h=3 m=23
